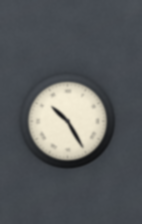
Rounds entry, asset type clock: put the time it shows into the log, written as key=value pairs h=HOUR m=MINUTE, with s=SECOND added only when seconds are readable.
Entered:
h=10 m=25
